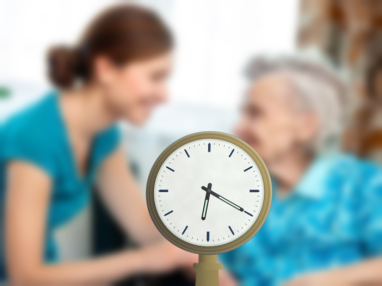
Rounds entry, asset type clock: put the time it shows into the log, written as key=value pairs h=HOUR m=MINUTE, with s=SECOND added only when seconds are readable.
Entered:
h=6 m=20
